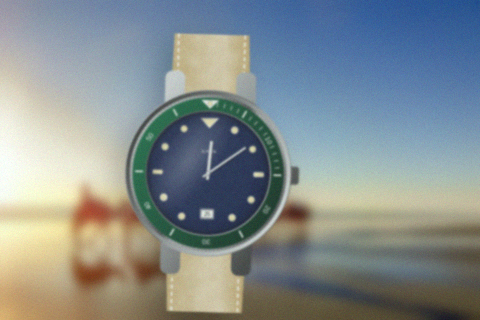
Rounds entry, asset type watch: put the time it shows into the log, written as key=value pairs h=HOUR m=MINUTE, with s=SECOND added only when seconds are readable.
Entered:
h=12 m=9
